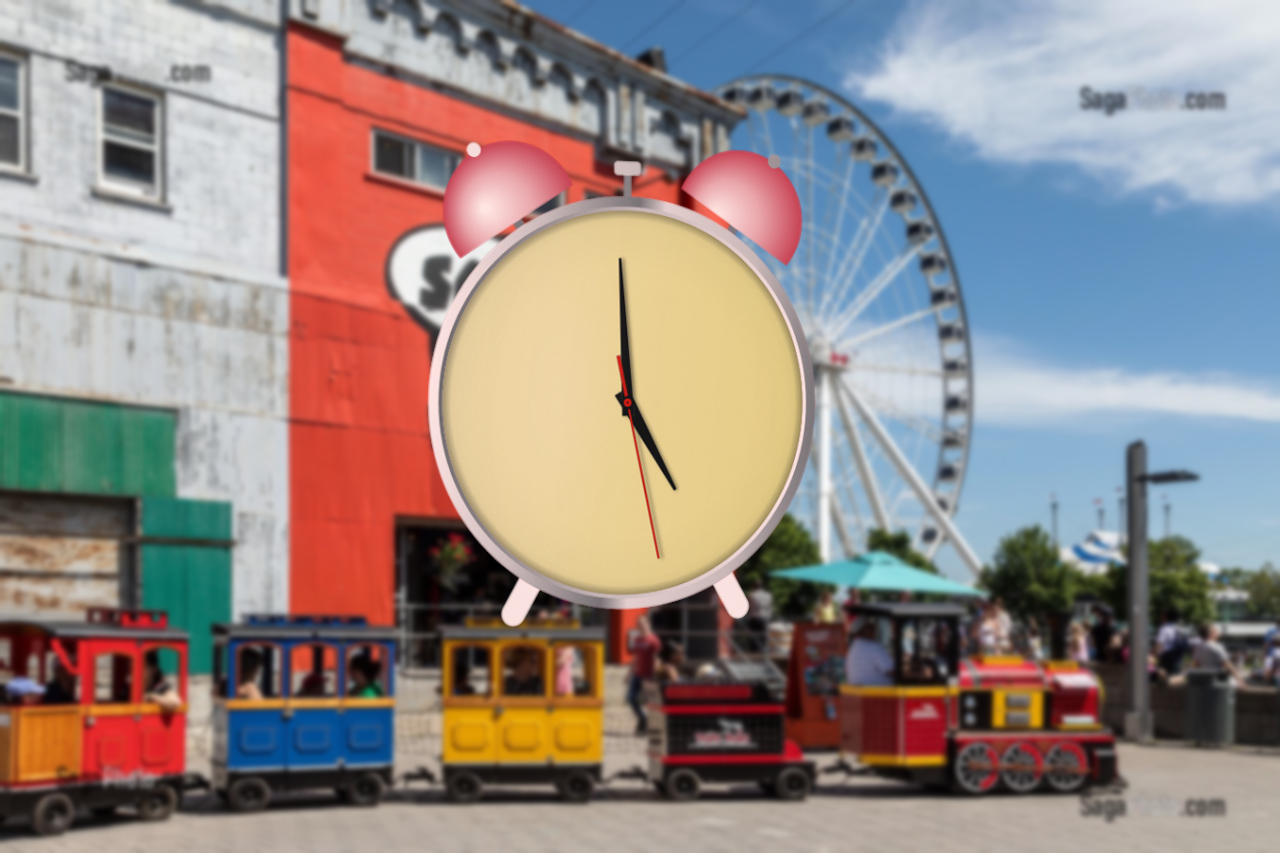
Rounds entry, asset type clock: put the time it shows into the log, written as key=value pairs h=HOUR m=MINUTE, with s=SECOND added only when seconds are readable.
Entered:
h=4 m=59 s=28
